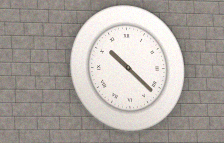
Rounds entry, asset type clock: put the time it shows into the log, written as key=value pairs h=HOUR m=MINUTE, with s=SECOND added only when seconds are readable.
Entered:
h=10 m=22
